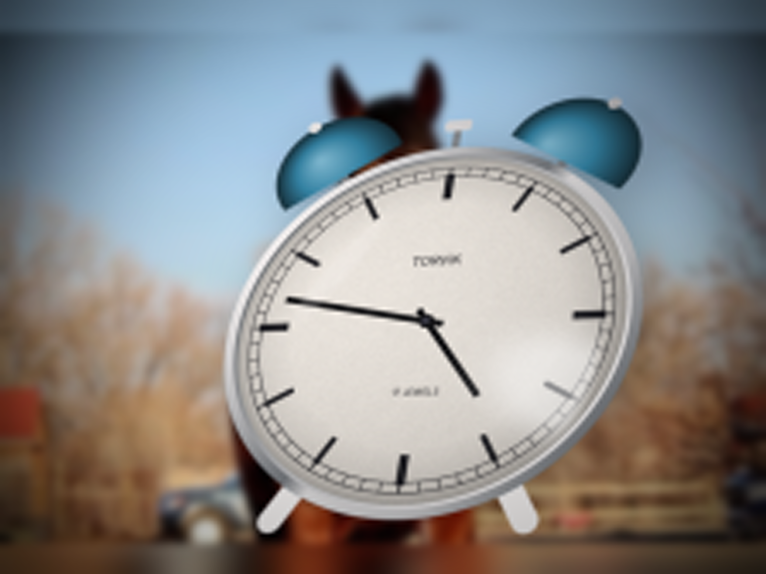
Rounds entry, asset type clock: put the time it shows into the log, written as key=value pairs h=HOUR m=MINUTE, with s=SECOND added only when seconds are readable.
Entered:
h=4 m=47
